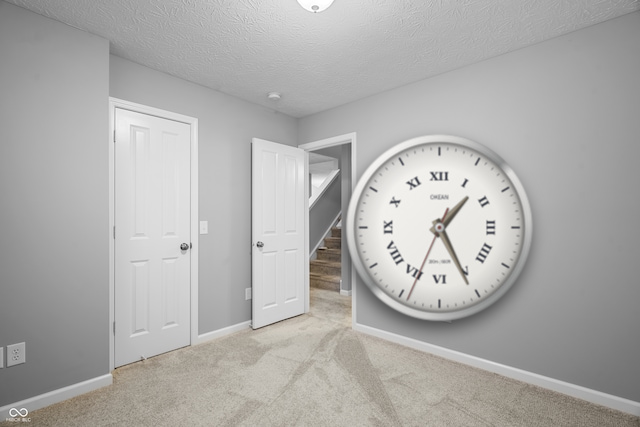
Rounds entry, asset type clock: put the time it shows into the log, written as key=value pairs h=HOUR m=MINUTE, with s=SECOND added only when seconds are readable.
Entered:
h=1 m=25 s=34
